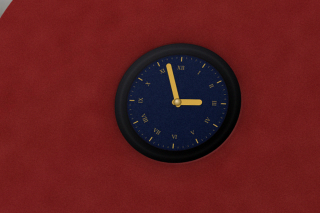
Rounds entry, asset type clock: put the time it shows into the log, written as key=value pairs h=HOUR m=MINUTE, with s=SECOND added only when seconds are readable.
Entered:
h=2 m=57
